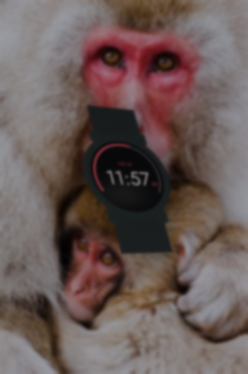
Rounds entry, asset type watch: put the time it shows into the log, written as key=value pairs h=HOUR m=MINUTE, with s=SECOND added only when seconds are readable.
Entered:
h=11 m=57
